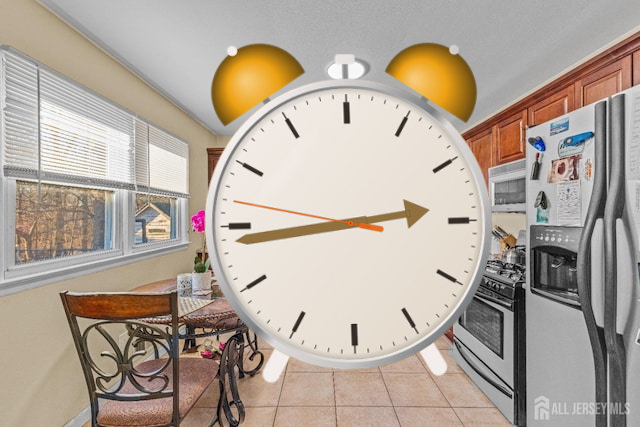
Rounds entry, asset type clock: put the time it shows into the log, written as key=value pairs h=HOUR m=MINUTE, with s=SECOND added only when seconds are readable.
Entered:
h=2 m=43 s=47
